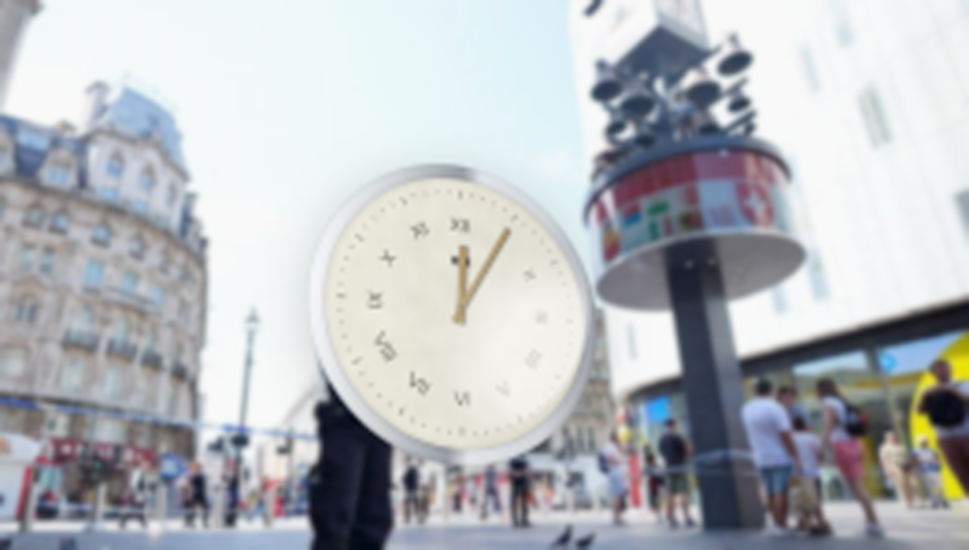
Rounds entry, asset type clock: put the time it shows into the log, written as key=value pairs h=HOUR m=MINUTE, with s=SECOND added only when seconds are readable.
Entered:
h=12 m=5
